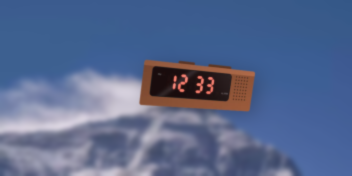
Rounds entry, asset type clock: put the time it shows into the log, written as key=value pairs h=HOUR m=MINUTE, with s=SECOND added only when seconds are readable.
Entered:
h=12 m=33
